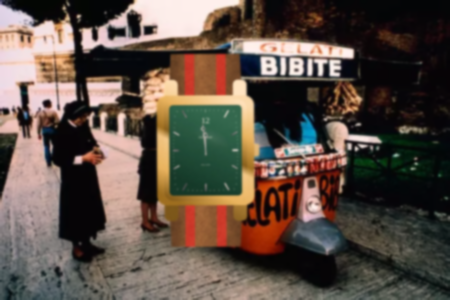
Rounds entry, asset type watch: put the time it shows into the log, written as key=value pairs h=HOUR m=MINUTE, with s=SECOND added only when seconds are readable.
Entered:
h=11 m=59
